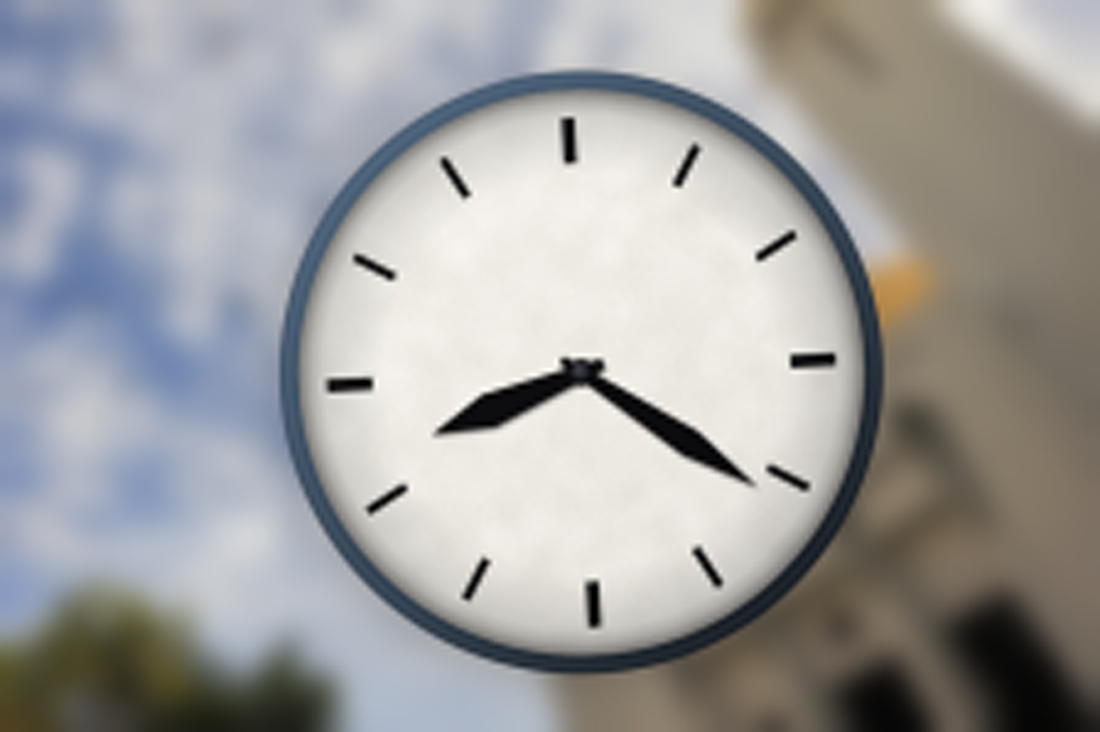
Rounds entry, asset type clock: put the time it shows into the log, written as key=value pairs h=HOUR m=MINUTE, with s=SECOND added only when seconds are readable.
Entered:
h=8 m=21
